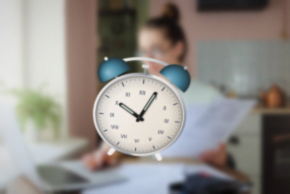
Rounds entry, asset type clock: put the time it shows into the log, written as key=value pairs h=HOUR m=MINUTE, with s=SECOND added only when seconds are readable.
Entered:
h=10 m=4
